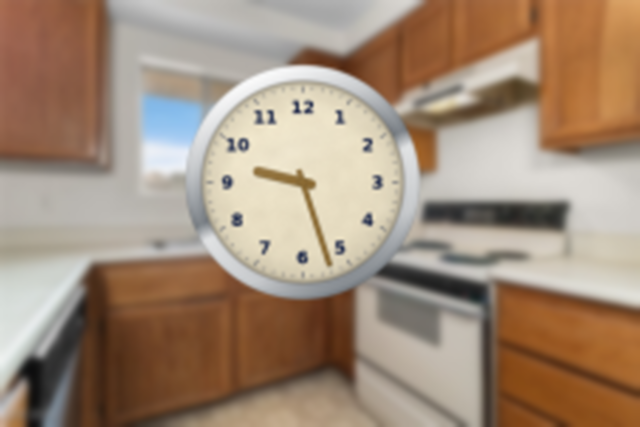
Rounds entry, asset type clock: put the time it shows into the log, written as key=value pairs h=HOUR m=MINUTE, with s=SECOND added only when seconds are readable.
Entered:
h=9 m=27
